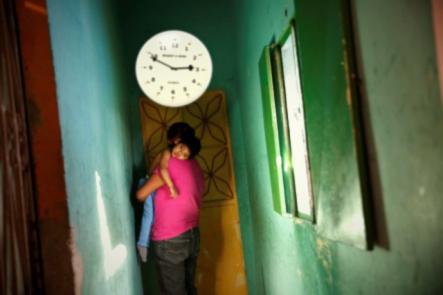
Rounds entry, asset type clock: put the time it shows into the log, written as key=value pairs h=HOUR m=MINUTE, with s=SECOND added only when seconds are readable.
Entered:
h=2 m=49
